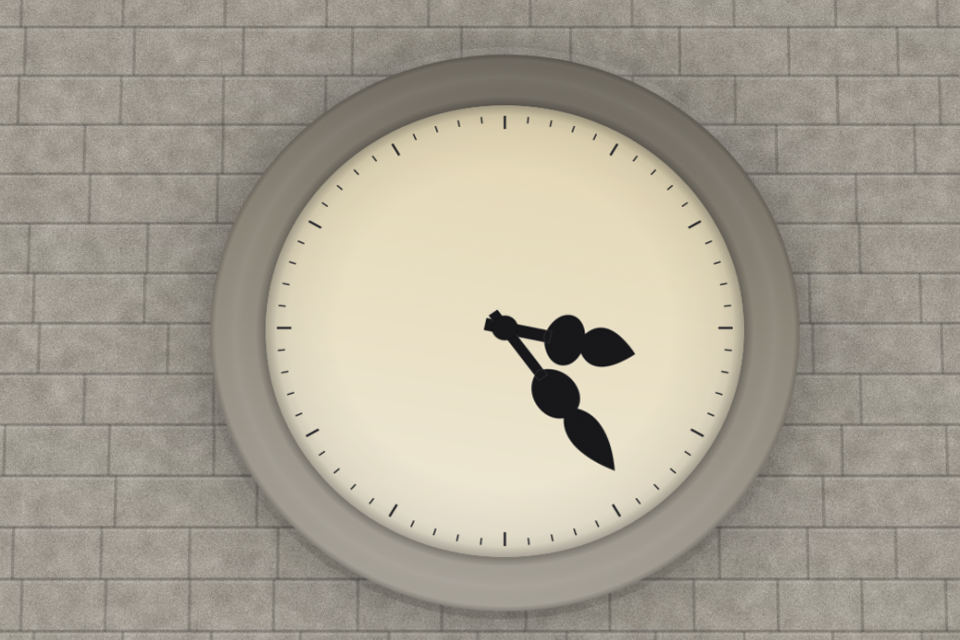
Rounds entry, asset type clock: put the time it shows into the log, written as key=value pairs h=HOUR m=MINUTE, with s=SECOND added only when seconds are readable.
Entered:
h=3 m=24
